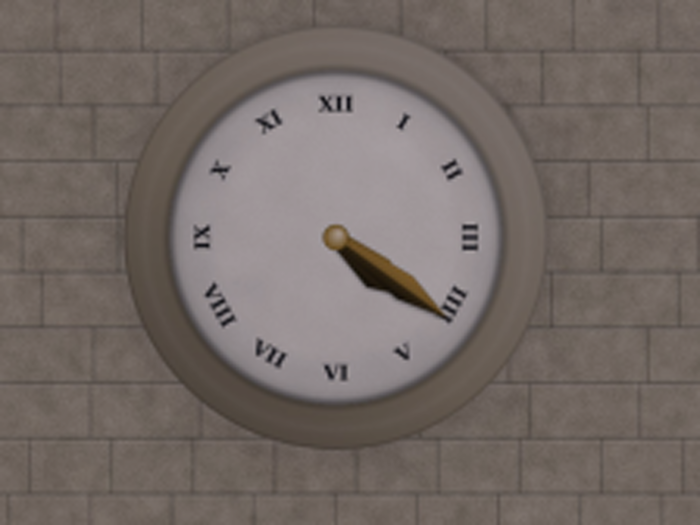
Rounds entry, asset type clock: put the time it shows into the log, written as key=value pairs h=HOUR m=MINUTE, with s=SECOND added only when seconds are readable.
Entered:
h=4 m=21
